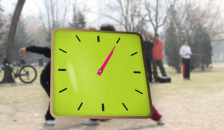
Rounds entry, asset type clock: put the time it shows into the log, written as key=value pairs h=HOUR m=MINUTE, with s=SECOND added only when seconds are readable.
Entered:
h=1 m=5
